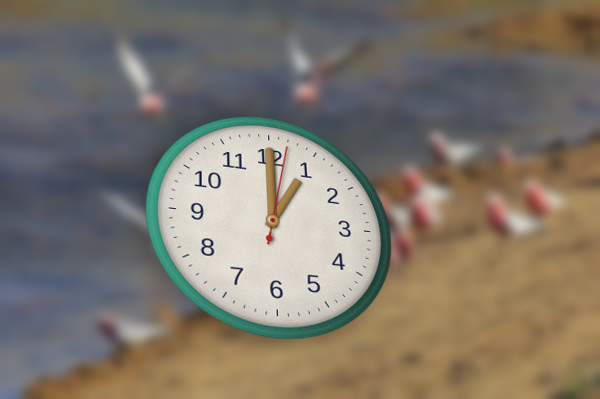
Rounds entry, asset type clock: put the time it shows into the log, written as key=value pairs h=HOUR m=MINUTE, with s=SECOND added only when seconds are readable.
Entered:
h=1 m=0 s=2
